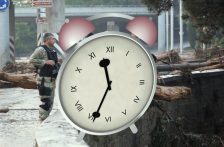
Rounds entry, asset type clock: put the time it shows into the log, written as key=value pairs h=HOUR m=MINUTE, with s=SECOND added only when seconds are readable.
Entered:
h=11 m=34
